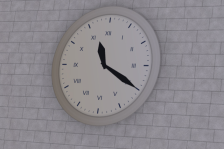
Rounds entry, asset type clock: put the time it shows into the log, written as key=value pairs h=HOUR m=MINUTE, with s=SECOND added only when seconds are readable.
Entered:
h=11 m=20
